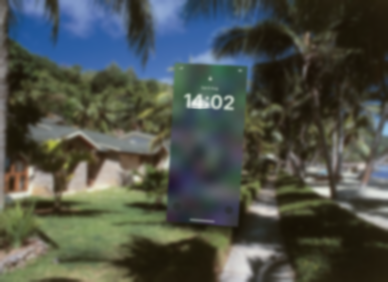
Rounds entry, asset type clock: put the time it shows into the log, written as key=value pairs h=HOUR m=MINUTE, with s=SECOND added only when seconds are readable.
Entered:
h=14 m=2
